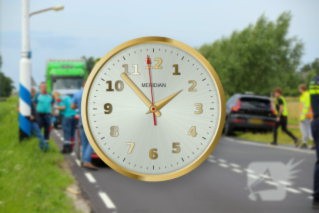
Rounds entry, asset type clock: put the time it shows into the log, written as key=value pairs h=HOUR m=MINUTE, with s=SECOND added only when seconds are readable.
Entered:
h=1 m=52 s=59
